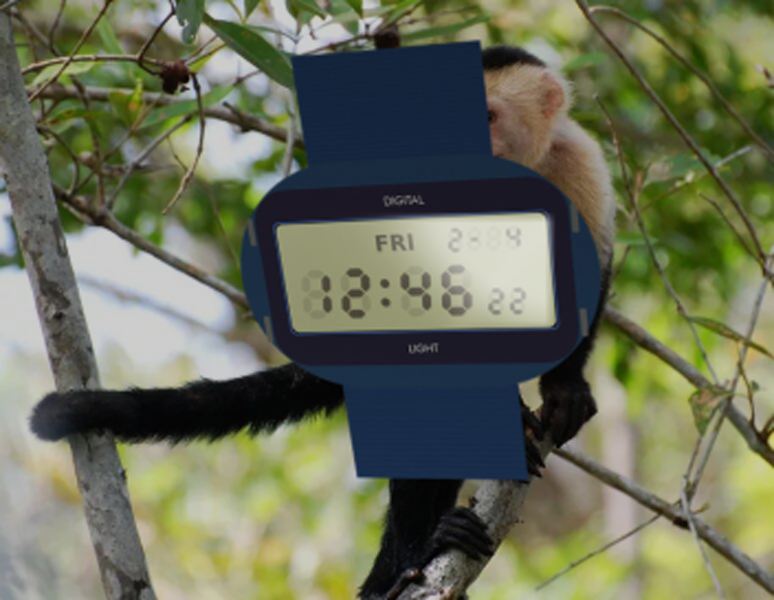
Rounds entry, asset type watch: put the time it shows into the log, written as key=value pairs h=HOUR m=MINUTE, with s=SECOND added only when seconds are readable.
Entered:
h=12 m=46 s=22
